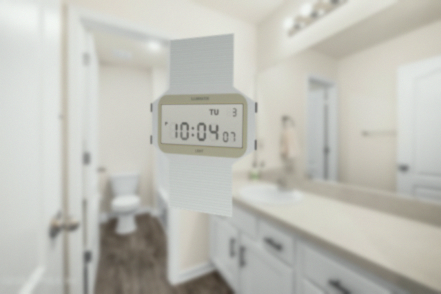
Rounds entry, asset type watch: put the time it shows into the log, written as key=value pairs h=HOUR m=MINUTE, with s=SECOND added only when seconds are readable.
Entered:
h=10 m=4
